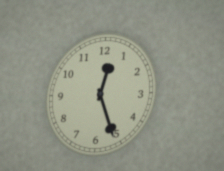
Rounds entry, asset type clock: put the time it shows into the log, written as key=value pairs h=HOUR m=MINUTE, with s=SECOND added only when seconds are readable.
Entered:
h=12 m=26
